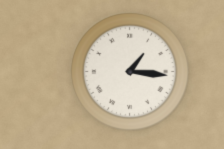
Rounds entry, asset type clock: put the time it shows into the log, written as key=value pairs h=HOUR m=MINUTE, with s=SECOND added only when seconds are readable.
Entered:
h=1 m=16
